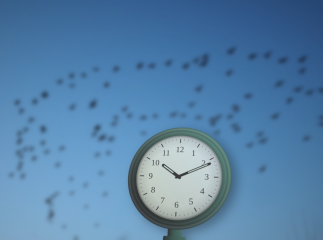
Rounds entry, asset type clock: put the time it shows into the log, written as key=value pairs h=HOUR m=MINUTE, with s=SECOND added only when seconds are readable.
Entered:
h=10 m=11
